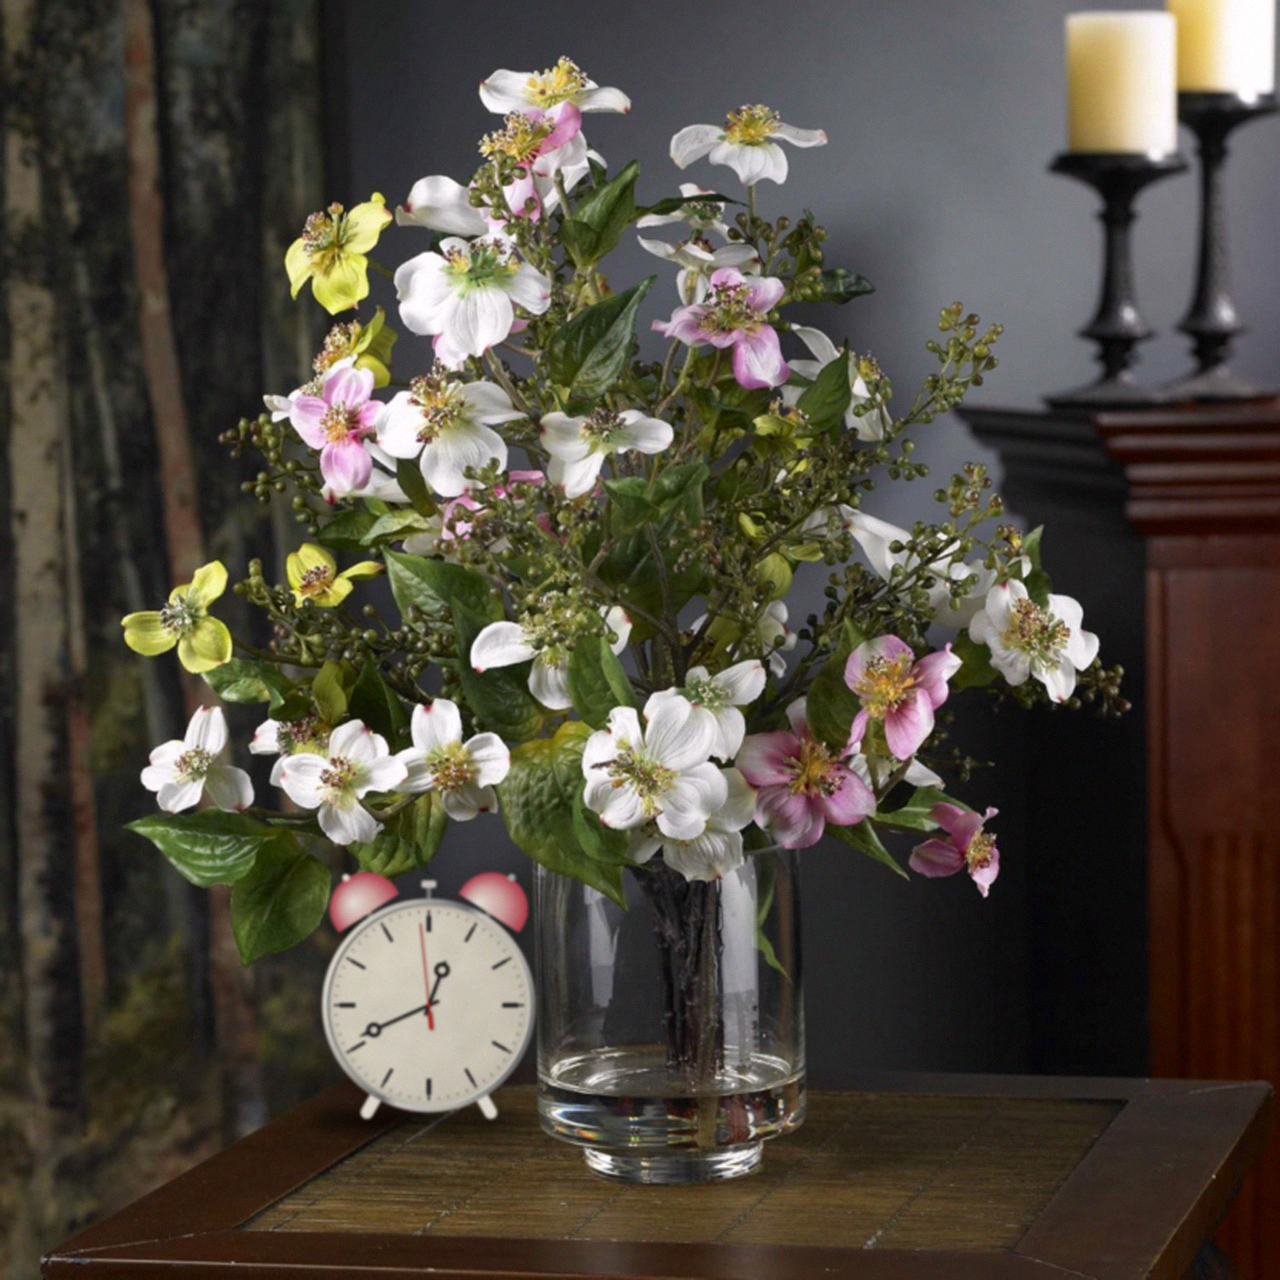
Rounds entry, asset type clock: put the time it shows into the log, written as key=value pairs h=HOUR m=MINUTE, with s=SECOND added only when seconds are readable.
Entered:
h=12 m=40 s=59
